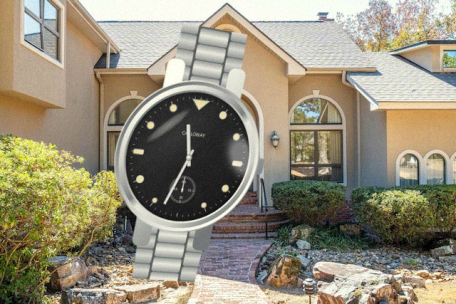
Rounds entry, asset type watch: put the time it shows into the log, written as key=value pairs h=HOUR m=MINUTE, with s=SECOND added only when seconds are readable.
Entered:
h=11 m=33
